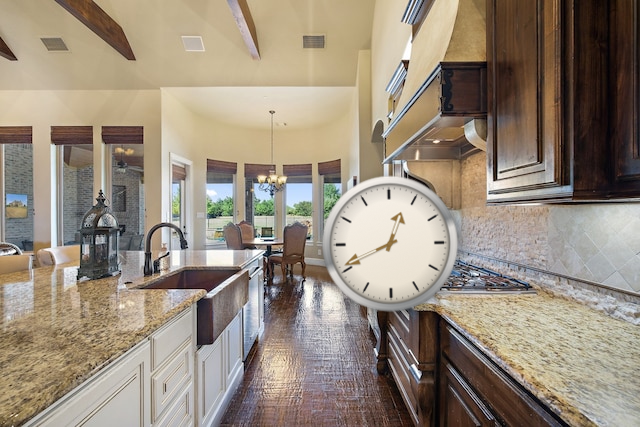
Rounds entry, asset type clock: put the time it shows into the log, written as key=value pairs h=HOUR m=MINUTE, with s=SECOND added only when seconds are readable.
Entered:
h=12 m=41
